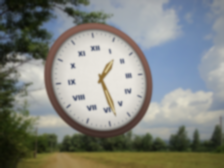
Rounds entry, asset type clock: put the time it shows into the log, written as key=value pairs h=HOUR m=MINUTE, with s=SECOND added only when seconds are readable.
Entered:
h=1 m=28
